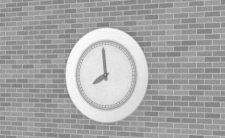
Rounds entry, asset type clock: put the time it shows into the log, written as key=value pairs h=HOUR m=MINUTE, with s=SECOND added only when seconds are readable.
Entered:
h=7 m=59
